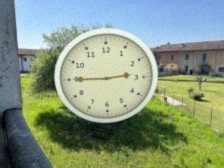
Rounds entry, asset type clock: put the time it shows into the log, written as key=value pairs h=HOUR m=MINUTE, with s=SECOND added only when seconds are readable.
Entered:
h=2 m=45
